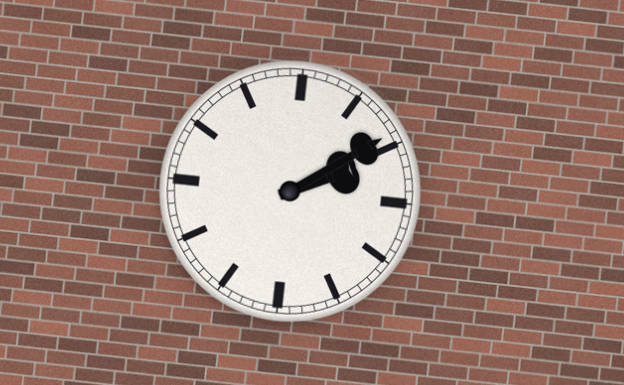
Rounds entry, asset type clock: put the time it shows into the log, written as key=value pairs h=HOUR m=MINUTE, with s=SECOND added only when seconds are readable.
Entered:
h=2 m=9
